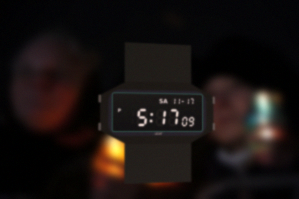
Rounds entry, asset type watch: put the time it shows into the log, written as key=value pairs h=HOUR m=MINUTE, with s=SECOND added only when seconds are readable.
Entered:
h=5 m=17
